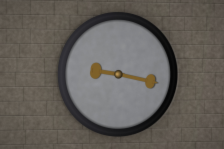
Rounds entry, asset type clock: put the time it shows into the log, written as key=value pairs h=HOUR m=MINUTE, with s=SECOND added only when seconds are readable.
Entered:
h=9 m=17
